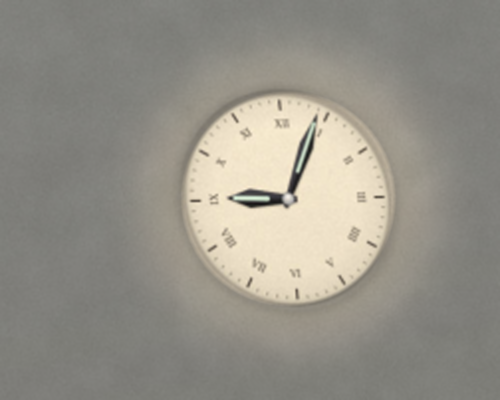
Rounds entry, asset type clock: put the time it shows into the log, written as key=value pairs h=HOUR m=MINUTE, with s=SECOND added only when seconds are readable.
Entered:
h=9 m=4
